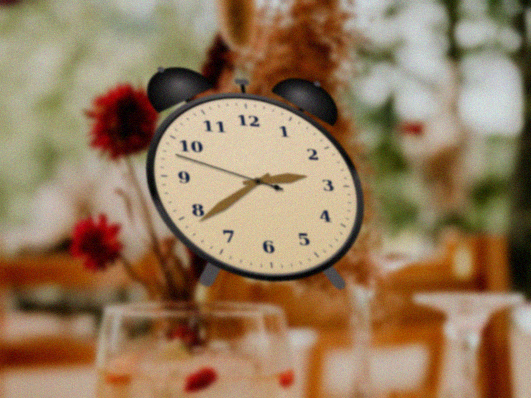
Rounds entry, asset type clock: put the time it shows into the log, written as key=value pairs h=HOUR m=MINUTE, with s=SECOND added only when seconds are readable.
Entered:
h=2 m=38 s=48
